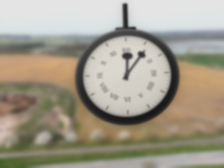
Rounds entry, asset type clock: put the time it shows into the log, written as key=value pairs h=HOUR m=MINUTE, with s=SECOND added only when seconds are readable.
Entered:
h=12 m=6
